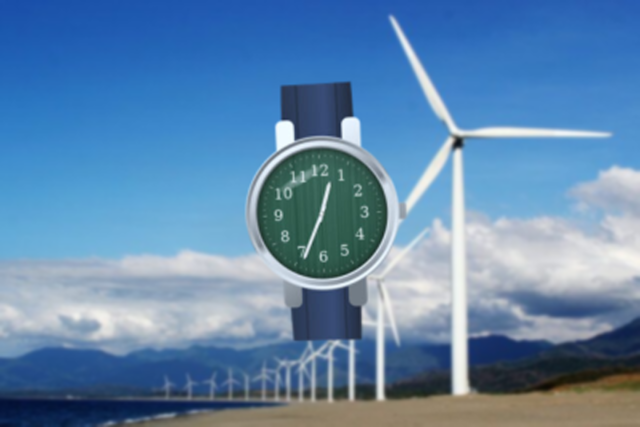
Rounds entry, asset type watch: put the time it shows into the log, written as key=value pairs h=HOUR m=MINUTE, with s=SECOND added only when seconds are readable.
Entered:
h=12 m=34
